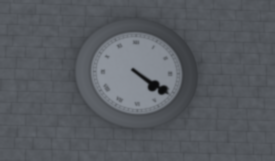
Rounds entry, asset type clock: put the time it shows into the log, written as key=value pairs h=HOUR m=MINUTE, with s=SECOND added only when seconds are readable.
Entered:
h=4 m=21
